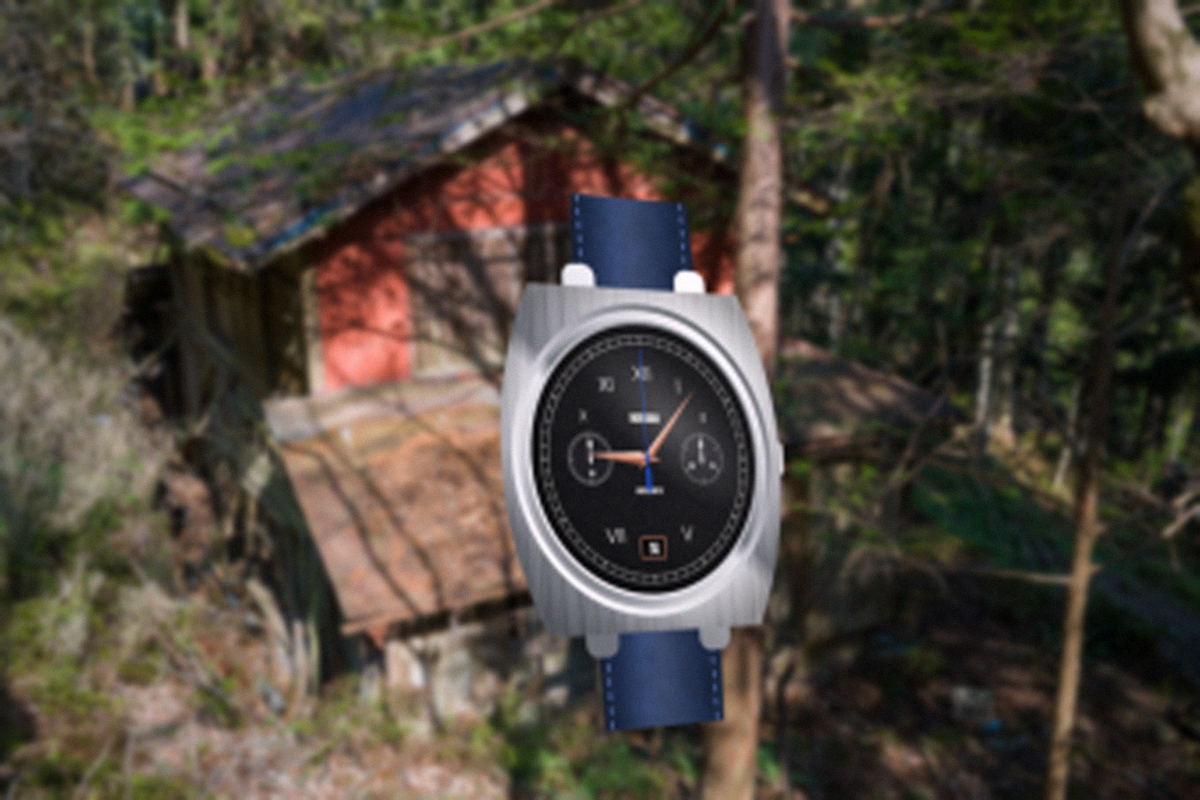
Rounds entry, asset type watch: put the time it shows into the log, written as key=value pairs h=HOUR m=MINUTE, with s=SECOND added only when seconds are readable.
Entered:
h=9 m=7
